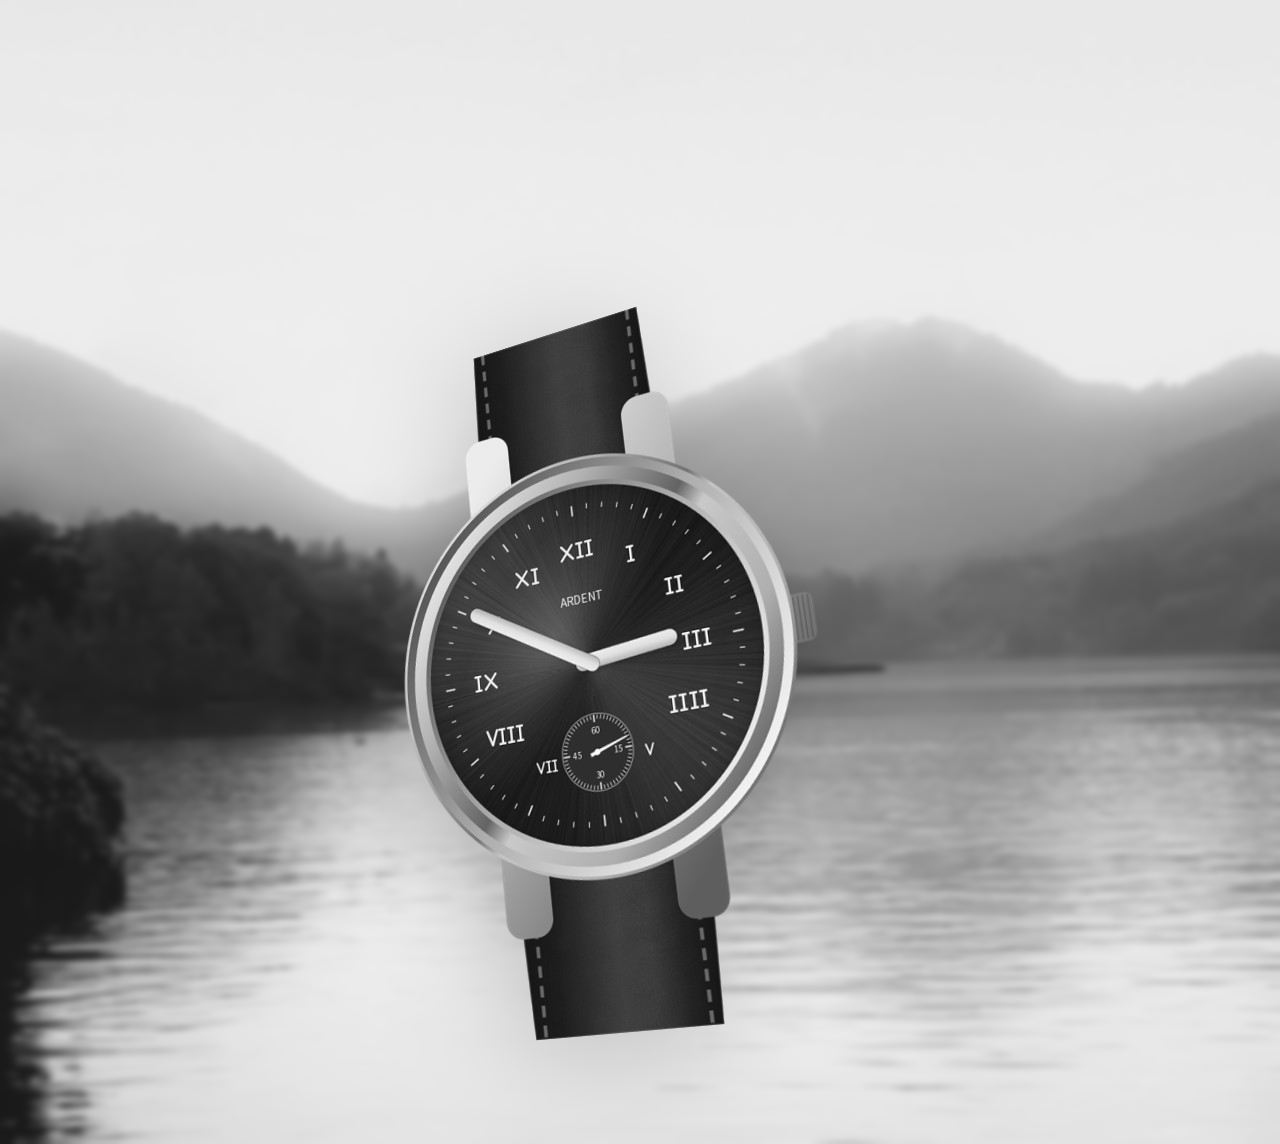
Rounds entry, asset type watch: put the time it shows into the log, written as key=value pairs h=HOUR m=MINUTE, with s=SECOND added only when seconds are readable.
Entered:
h=2 m=50 s=12
